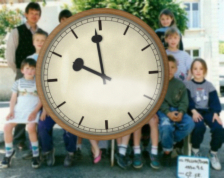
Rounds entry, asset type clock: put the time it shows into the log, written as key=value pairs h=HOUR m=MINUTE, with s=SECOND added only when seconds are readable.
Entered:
h=9 m=59
